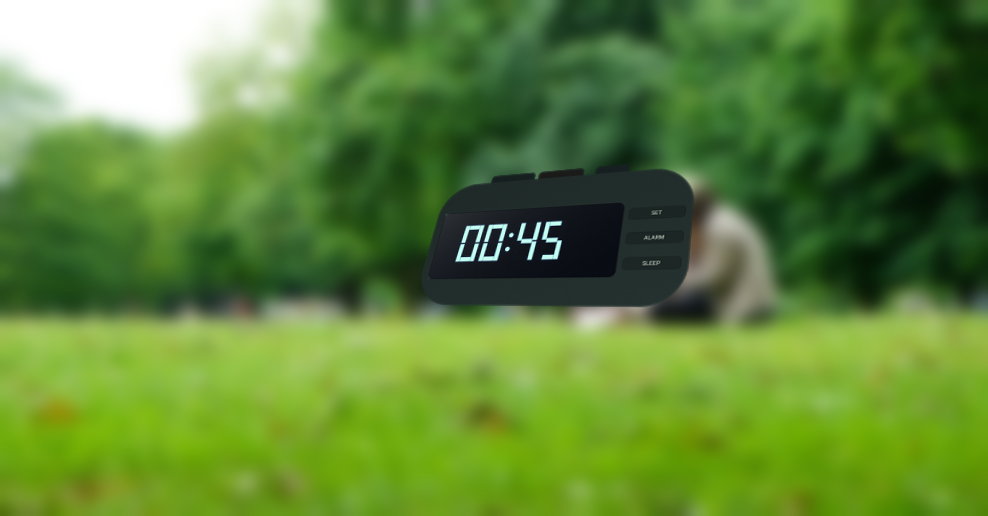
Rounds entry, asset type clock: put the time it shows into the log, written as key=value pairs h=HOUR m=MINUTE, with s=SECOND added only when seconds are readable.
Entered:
h=0 m=45
